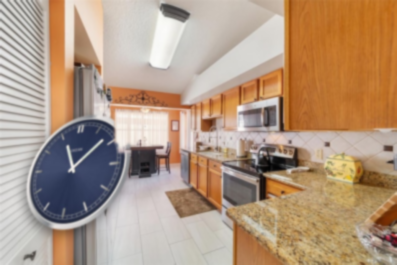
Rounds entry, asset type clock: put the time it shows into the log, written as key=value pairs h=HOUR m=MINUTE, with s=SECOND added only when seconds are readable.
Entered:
h=11 m=8
